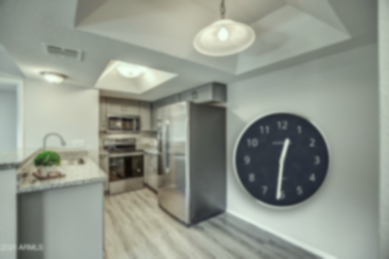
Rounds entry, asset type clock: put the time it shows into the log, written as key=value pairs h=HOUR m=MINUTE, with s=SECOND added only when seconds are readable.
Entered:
h=12 m=31
